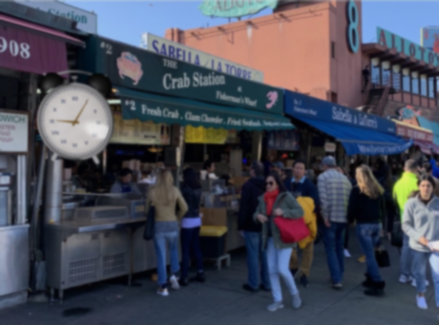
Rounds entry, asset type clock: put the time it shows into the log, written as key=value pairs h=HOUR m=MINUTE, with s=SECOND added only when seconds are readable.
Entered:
h=9 m=5
